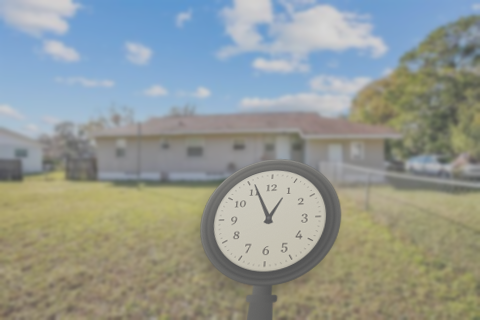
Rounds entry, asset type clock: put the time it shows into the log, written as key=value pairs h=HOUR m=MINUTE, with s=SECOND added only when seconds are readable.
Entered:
h=12 m=56
